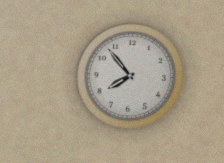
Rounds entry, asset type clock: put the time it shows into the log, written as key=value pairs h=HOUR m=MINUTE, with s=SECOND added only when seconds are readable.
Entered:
h=7 m=53
